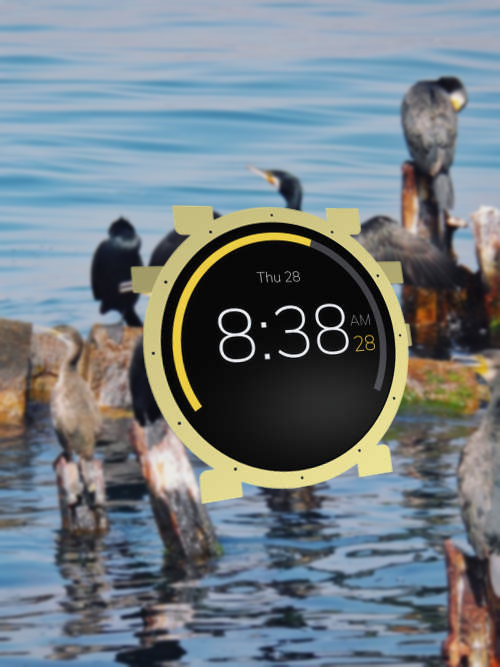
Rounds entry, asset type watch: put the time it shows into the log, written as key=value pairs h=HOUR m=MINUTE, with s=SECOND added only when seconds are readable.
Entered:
h=8 m=38 s=28
